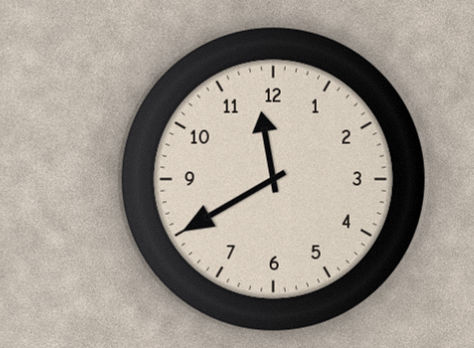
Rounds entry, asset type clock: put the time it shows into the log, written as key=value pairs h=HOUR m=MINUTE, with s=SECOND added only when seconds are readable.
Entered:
h=11 m=40
